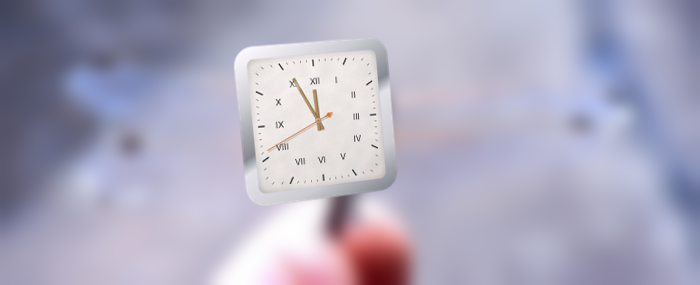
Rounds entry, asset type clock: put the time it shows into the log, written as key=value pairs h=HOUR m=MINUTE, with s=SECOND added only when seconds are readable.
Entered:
h=11 m=55 s=41
